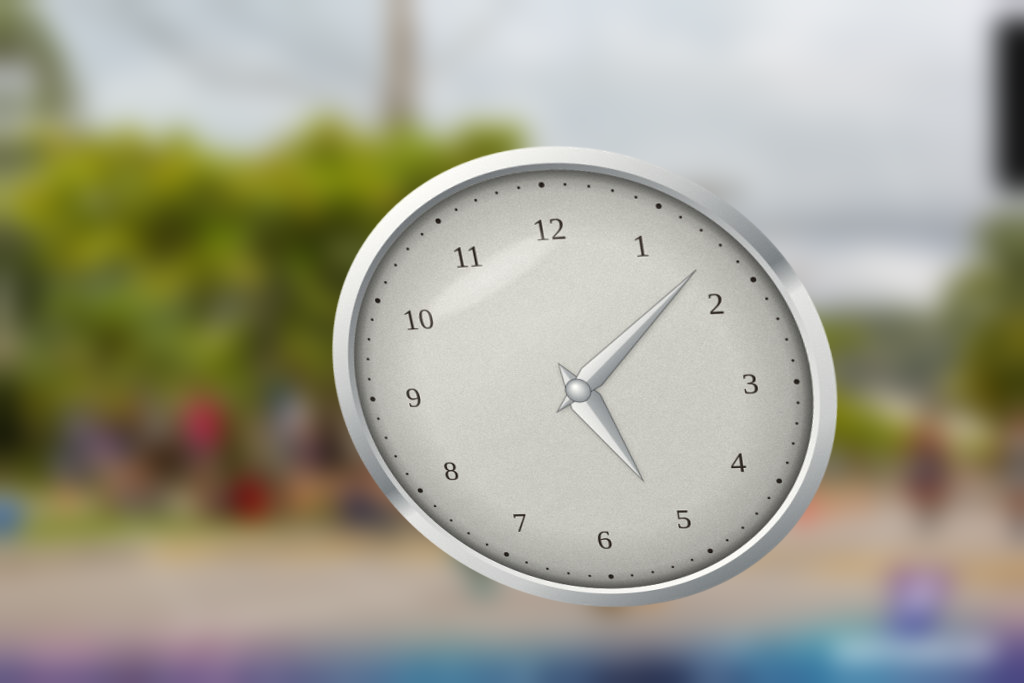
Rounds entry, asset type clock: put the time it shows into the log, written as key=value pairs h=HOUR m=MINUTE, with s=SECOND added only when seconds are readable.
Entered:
h=5 m=8
